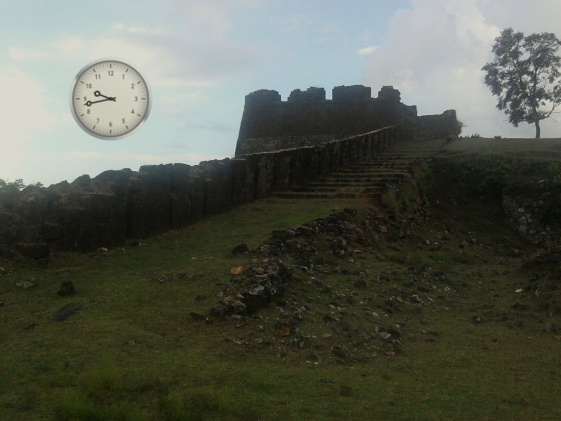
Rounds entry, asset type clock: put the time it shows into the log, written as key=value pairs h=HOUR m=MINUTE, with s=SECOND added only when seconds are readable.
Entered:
h=9 m=43
